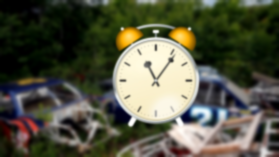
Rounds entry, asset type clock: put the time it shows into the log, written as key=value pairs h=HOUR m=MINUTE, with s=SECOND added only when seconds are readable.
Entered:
h=11 m=6
